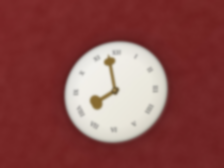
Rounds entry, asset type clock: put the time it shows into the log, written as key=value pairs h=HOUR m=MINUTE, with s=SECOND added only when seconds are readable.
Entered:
h=7 m=58
